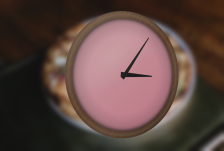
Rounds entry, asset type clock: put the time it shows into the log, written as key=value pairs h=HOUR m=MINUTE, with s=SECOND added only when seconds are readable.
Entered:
h=3 m=6
